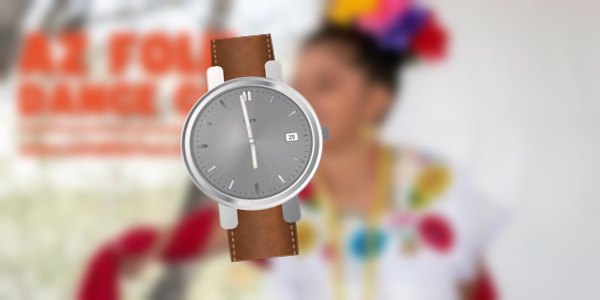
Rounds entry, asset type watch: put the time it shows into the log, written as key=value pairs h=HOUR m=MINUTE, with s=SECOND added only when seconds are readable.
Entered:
h=5 m=59
